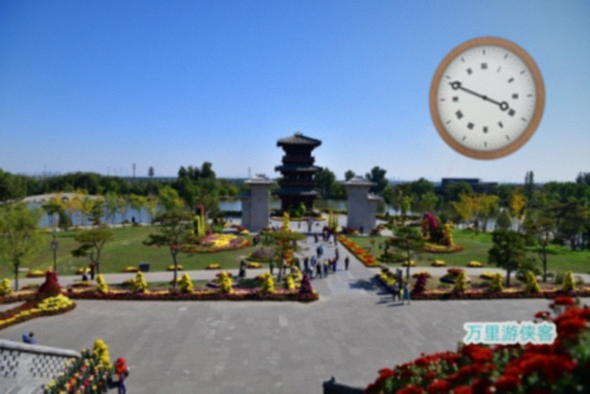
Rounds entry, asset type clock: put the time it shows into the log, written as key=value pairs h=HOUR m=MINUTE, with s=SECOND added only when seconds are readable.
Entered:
h=3 m=49
